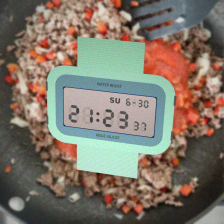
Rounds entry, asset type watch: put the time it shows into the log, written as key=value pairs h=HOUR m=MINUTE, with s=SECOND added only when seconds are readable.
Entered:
h=21 m=23 s=37
